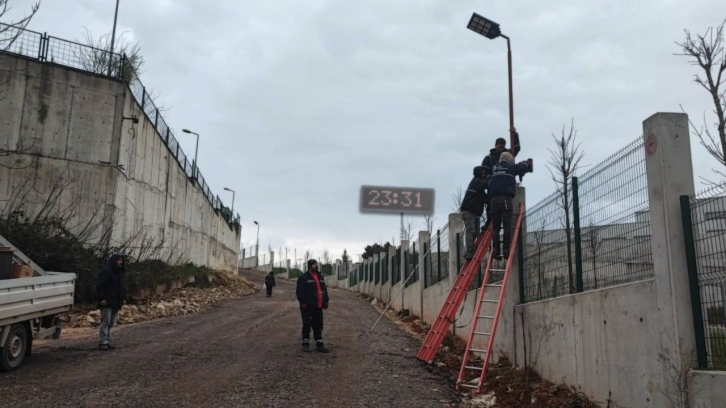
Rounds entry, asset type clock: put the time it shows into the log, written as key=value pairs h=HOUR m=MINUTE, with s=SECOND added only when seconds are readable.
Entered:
h=23 m=31
